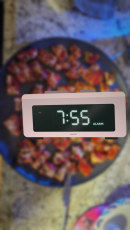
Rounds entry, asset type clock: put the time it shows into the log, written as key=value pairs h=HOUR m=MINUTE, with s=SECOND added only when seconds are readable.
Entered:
h=7 m=55
